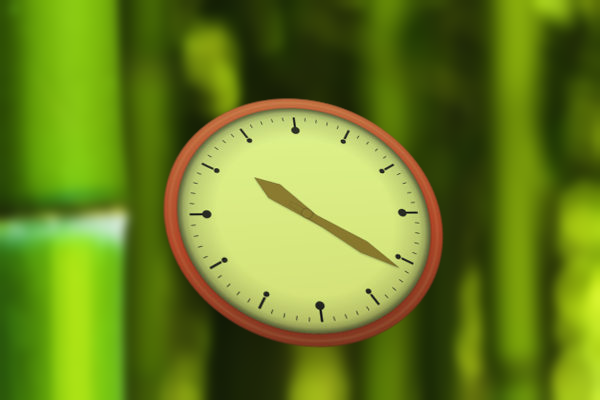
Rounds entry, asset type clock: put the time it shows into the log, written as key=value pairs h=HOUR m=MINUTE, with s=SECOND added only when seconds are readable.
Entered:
h=10 m=21
